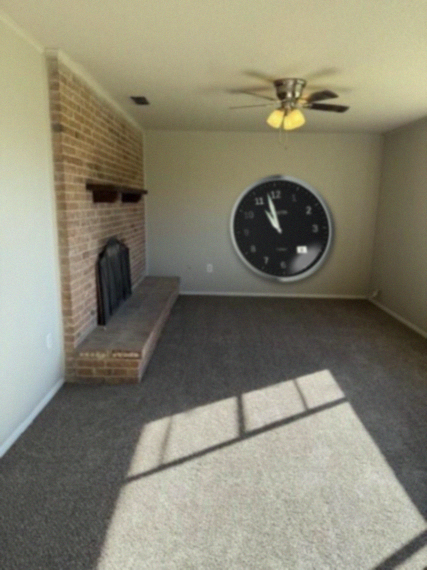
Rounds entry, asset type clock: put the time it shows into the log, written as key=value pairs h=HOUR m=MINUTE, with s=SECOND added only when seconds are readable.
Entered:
h=10 m=58
